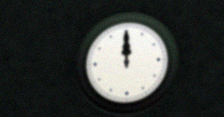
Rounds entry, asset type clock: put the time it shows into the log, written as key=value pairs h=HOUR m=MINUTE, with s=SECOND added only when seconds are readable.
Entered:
h=12 m=0
